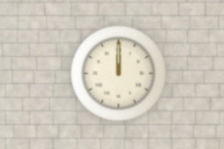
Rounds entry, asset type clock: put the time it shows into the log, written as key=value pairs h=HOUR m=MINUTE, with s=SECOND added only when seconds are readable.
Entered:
h=12 m=0
